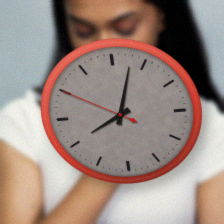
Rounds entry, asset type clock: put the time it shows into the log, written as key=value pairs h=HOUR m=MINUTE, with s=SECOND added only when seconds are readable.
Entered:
h=8 m=2 s=50
